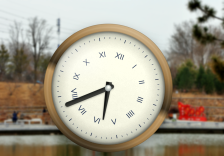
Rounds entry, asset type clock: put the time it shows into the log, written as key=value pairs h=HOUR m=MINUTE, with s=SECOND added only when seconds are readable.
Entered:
h=5 m=38
